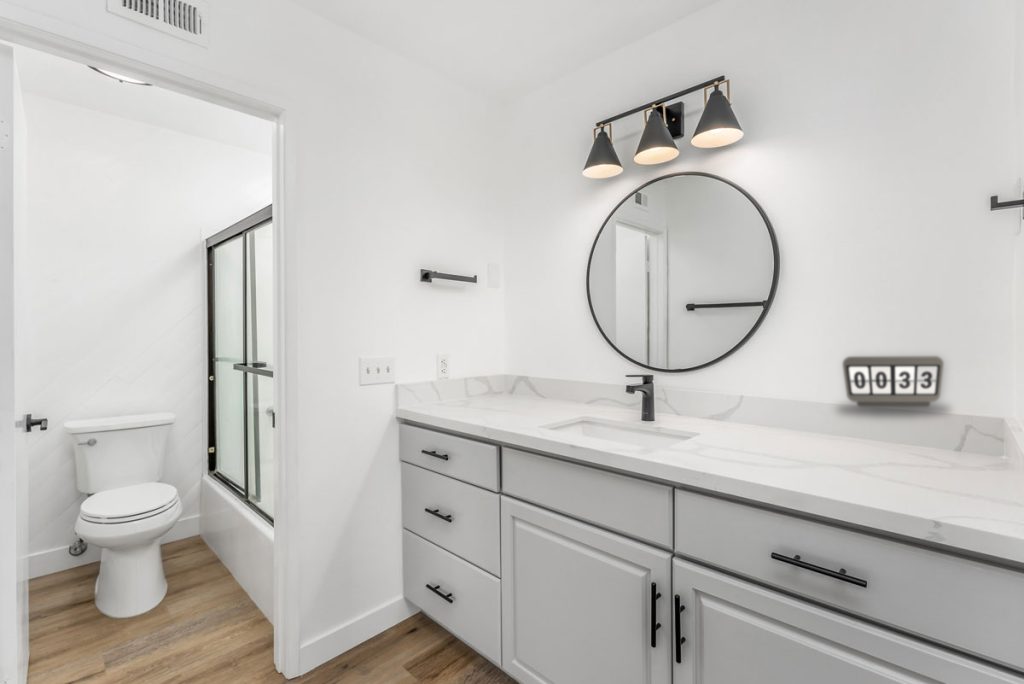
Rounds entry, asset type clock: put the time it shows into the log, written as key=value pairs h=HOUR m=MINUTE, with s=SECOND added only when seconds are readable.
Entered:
h=0 m=33
